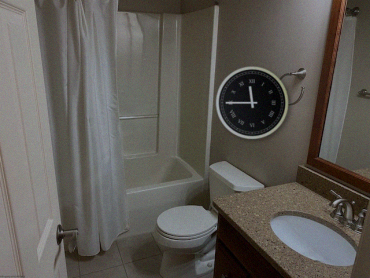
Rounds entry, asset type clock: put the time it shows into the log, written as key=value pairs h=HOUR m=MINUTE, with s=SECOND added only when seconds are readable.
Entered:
h=11 m=45
